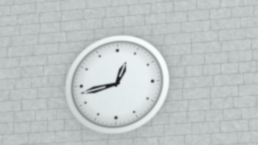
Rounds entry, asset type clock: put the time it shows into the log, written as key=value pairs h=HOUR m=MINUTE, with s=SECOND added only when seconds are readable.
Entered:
h=12 m=43
